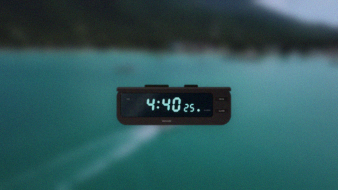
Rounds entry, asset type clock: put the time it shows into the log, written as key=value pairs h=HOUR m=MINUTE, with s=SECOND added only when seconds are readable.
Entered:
h=4 m=40 s=25
